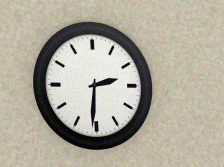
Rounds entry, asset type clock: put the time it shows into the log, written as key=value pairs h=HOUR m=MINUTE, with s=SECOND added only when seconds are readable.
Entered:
h=2 m=31
